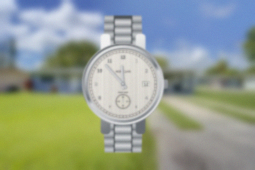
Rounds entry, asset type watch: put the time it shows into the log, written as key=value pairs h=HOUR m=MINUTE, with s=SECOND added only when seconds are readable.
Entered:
h=11 m=53
